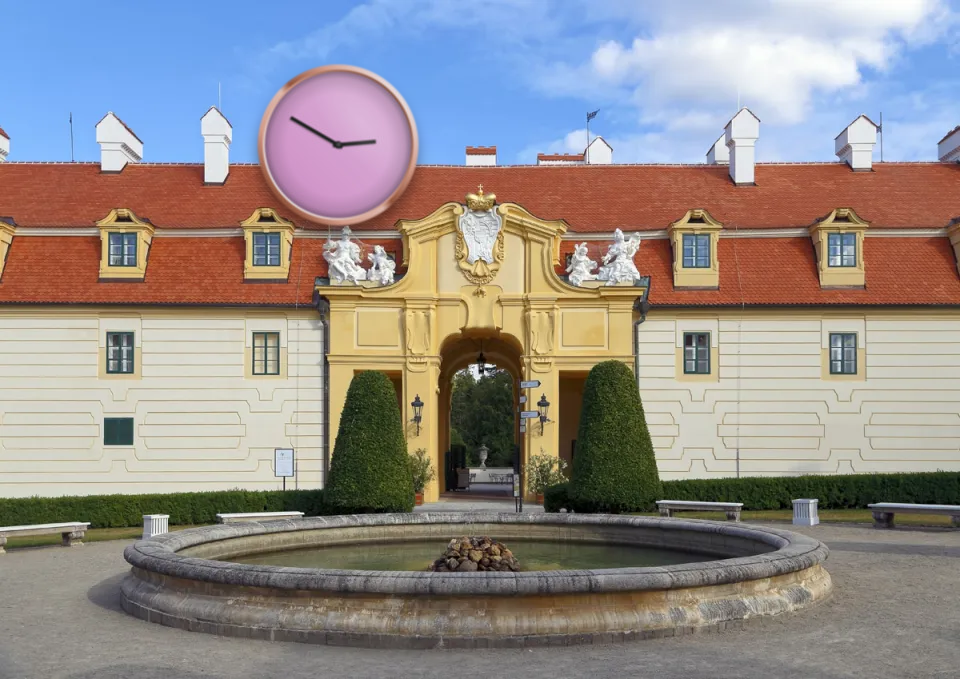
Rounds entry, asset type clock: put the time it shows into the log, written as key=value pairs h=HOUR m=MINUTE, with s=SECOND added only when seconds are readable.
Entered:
h=2 m=50
